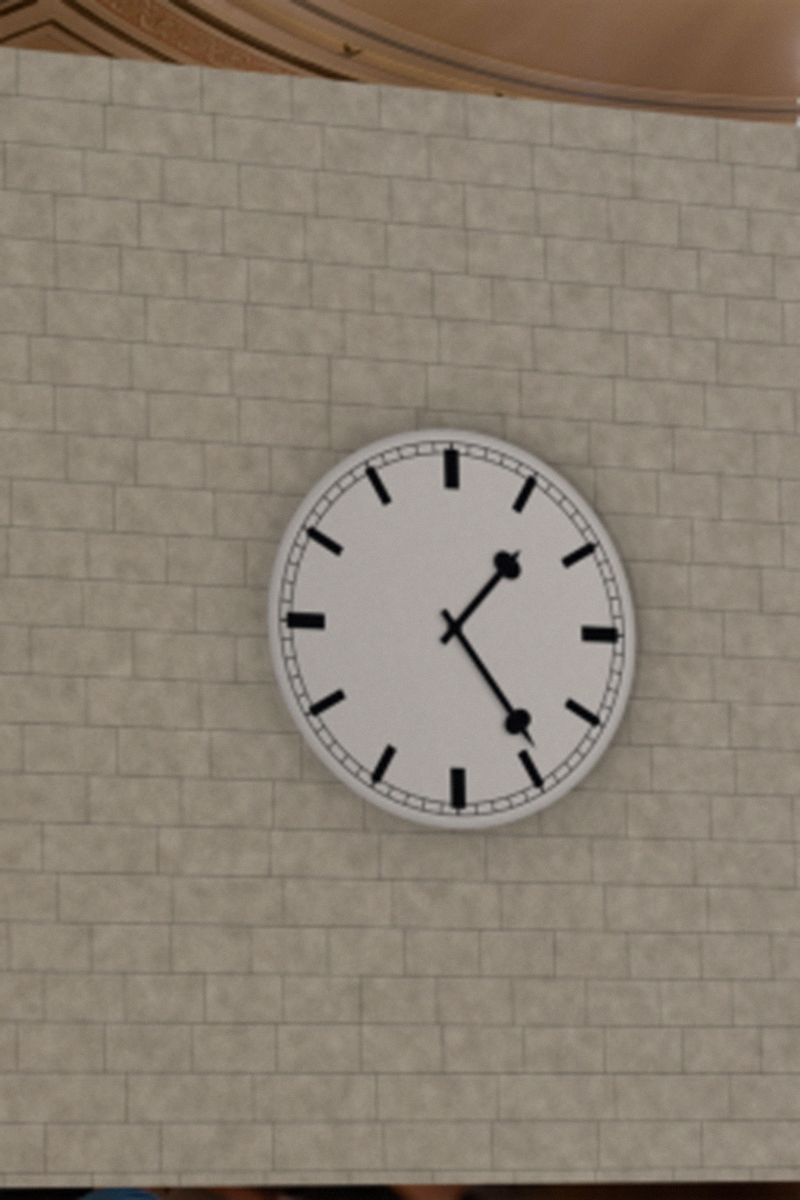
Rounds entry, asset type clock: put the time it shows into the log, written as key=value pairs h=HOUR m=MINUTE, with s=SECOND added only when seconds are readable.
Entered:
h=1 m=24
